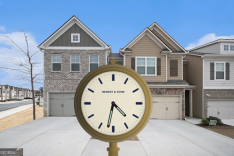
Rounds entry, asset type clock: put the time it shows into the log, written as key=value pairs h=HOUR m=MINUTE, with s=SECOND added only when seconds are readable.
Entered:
h=4 m=32
